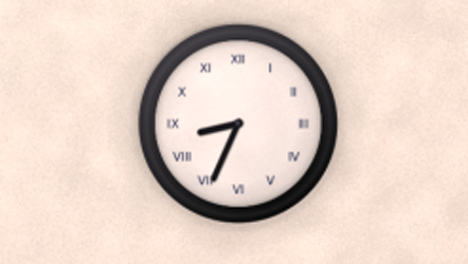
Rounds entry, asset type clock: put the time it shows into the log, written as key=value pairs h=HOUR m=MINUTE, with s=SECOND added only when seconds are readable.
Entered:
h=8 m=34
